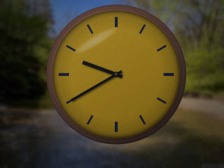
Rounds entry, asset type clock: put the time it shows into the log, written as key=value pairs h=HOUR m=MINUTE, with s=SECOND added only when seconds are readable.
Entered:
h=9 m=40
